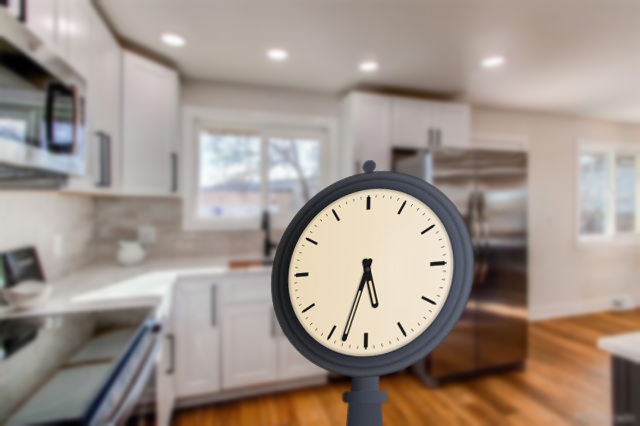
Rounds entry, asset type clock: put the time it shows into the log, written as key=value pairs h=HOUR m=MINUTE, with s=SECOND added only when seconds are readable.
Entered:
h=5 m=33
